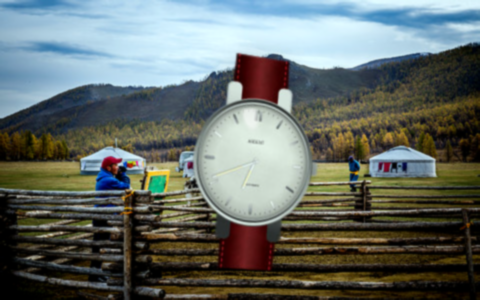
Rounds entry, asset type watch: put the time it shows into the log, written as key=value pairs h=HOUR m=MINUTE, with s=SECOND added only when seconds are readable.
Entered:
h=6 m=41
